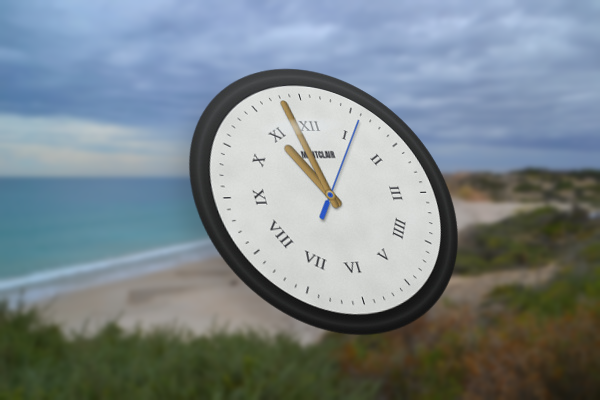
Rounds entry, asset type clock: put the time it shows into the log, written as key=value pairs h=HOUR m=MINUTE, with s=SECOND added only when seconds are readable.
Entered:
h=10 m=58 s=6
